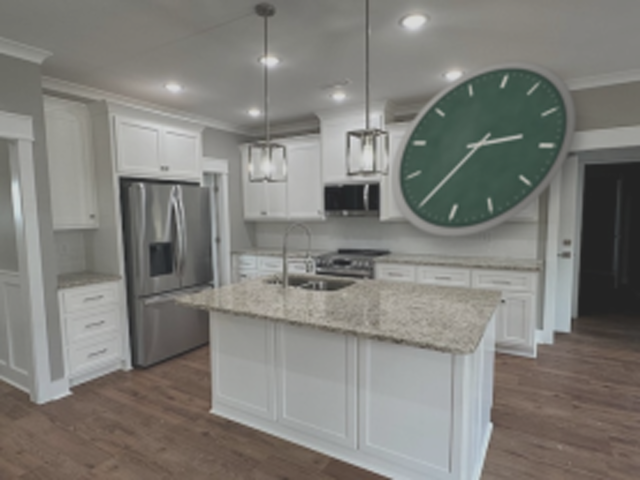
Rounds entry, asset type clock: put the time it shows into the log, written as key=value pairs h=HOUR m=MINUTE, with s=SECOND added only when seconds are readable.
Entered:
h=2 m=35
